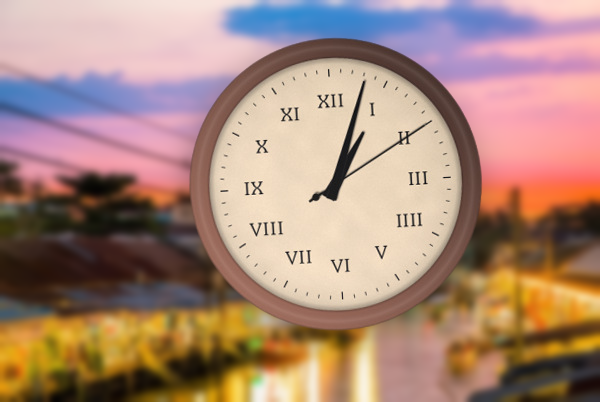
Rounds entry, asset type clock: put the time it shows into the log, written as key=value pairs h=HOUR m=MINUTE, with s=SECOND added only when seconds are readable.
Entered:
h=1 m=3 s=10
